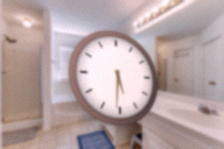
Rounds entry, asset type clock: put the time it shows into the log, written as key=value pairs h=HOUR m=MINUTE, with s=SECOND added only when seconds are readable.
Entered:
h=5 m=31
